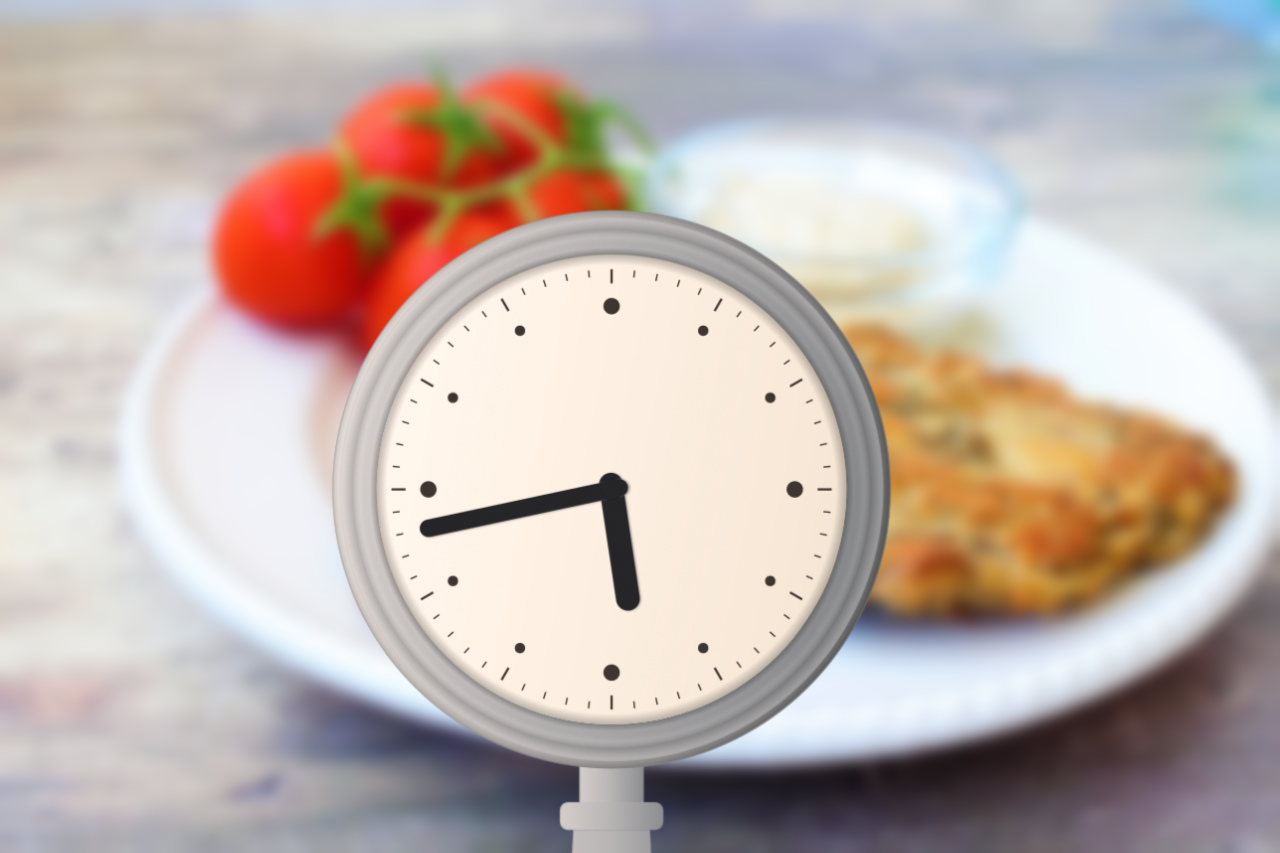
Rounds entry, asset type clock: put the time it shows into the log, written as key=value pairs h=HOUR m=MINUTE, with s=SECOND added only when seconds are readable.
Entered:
h=5 m=43
